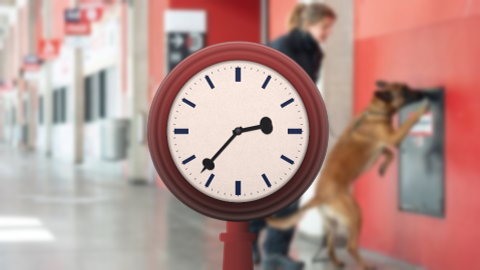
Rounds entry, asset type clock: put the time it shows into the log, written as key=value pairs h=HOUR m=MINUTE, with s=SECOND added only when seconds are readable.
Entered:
h=2 m=37
